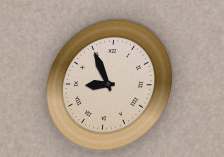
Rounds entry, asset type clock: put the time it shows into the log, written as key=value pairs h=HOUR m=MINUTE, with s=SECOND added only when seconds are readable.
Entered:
h=8 m=55
